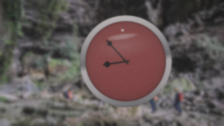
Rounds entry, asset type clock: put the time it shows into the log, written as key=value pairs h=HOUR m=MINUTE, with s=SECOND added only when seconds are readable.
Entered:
h=8 m=54
